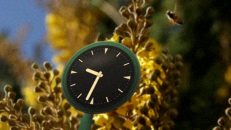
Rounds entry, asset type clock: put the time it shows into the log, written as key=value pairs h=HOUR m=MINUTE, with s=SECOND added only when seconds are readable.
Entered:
h=9 m=32
